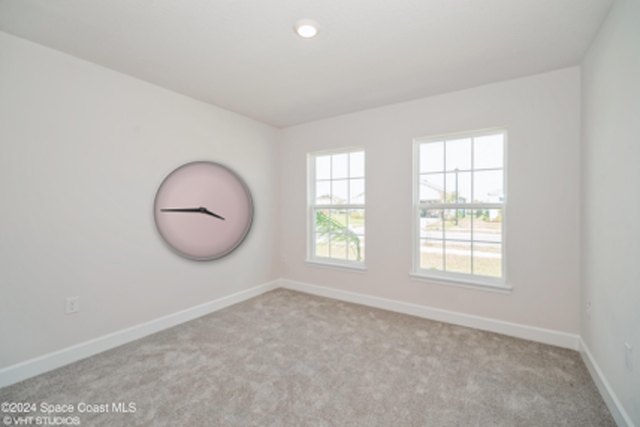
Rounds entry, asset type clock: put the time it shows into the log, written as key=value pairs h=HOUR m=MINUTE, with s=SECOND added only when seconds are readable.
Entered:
h=3 m=45
